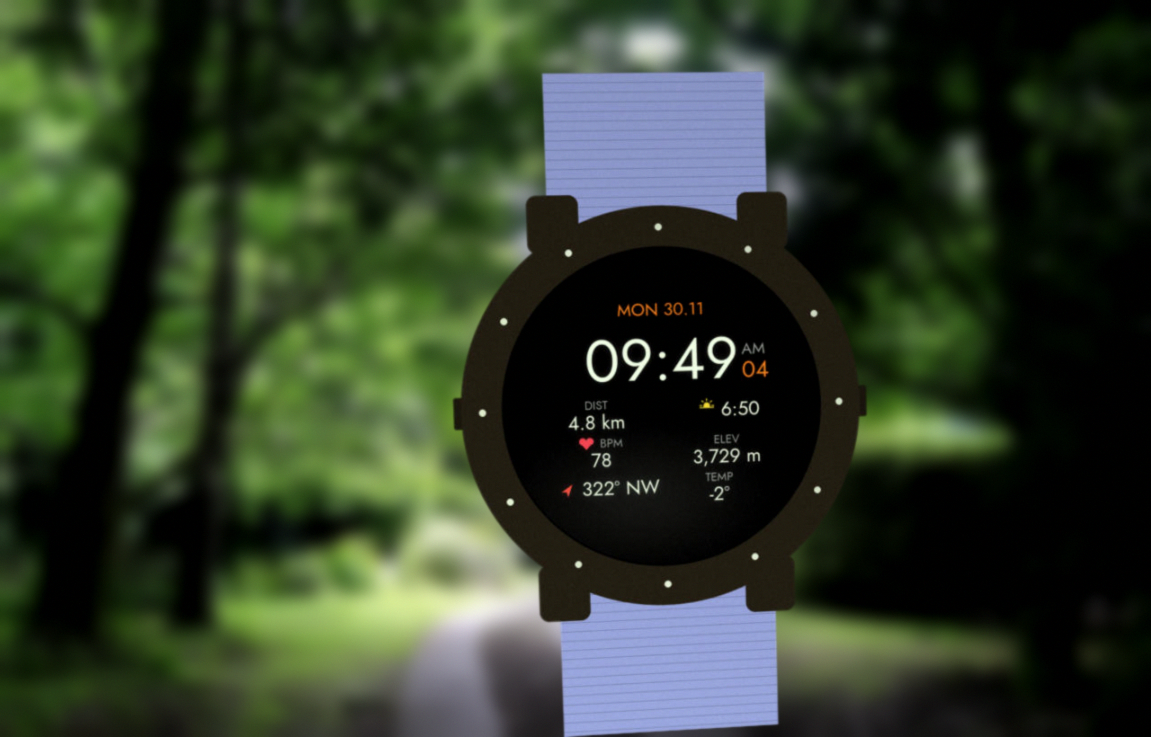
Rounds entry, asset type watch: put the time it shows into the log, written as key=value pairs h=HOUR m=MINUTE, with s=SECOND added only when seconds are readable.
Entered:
h=9 m=49 s=4
